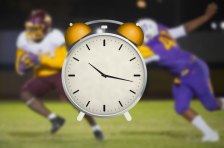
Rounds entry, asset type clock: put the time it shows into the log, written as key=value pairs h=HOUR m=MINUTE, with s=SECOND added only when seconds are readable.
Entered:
h=10 m=17
